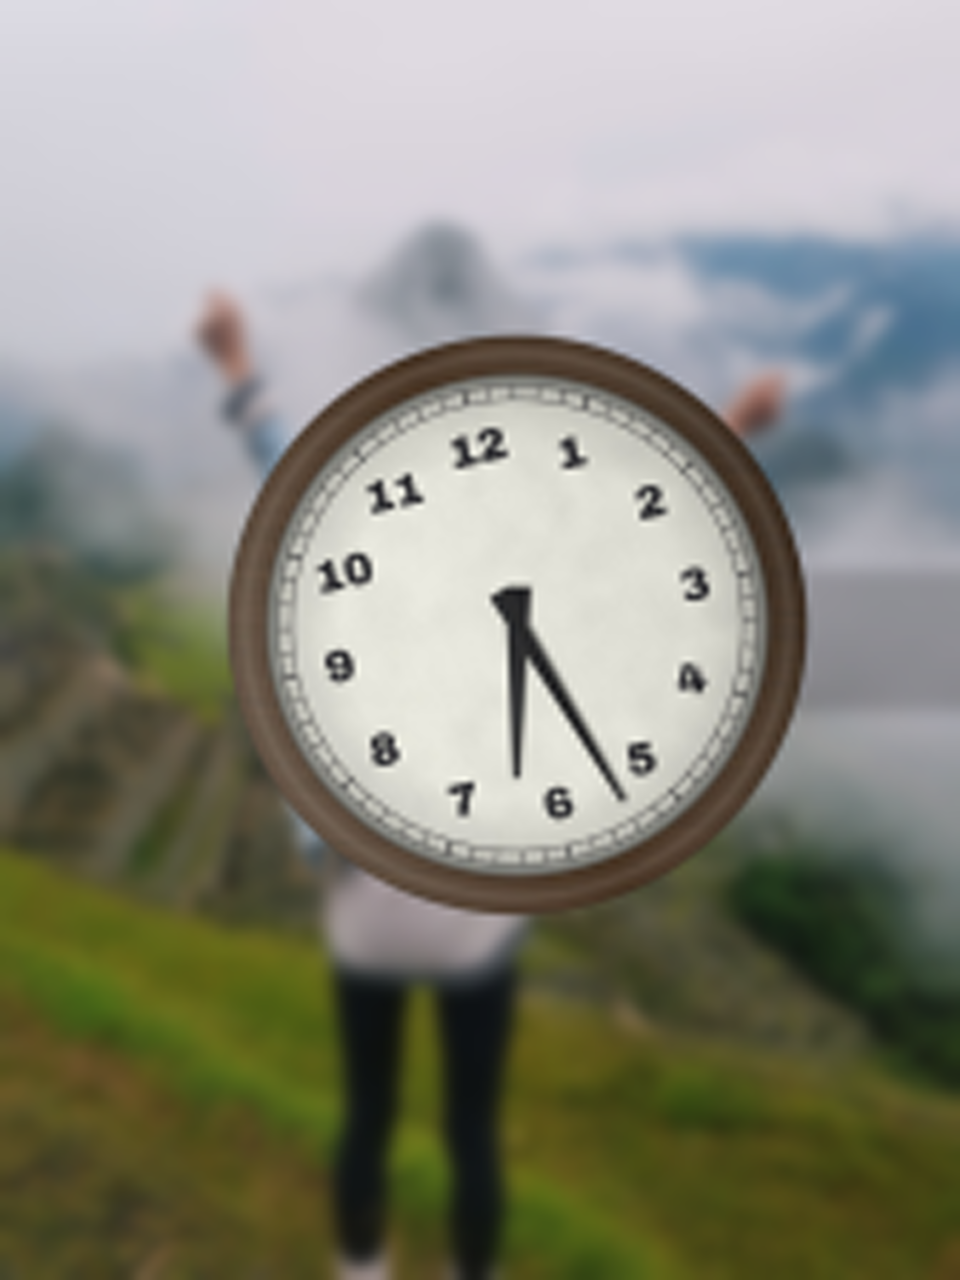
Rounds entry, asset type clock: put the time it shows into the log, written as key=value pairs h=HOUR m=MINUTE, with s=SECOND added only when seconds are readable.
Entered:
h=6 m=27
